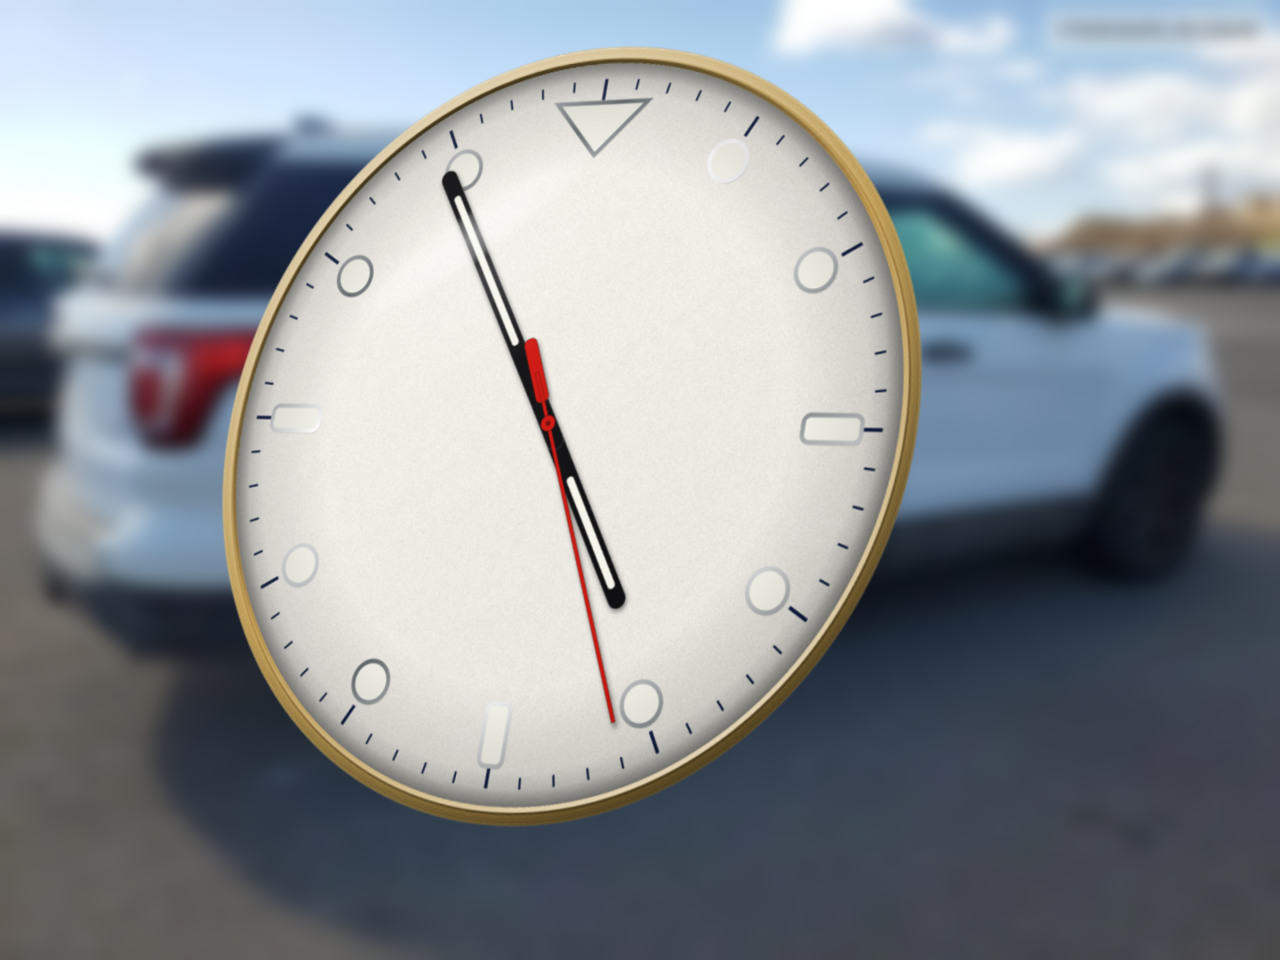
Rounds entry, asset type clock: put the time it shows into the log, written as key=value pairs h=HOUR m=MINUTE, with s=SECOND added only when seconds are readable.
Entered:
h=4 m=54 s=26
